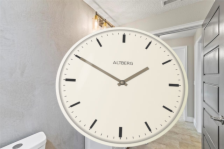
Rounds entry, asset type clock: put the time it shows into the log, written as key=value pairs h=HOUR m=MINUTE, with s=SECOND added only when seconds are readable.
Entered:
h=1 m=50
